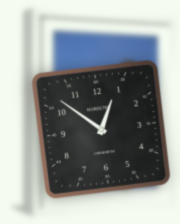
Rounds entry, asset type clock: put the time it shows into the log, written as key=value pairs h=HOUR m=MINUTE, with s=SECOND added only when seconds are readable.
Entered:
h=12 m=52
